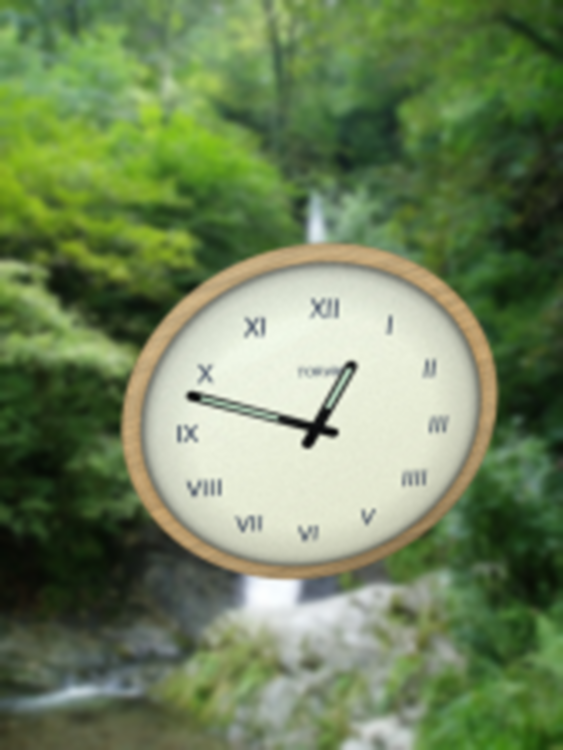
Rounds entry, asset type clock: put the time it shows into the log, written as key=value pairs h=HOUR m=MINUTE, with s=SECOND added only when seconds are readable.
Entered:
h=12 m=48
